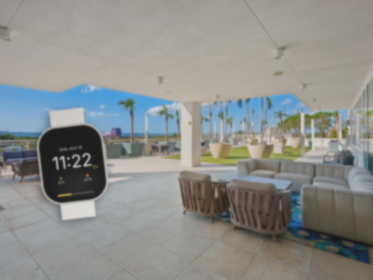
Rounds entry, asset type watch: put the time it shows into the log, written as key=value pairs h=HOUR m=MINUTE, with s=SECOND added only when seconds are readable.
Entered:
h=11 m=22
